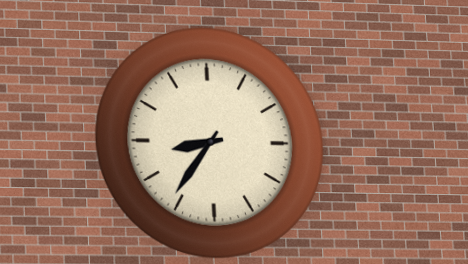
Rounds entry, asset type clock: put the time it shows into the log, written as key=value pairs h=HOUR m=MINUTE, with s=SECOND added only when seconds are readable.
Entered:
h=8 m=36
